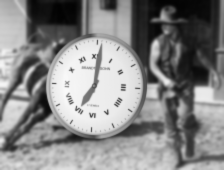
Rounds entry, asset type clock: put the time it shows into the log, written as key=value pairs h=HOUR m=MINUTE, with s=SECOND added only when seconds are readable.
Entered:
h=7 m=1
